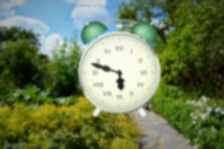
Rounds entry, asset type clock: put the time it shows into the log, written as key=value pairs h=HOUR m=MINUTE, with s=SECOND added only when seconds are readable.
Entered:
h=5 m=48
